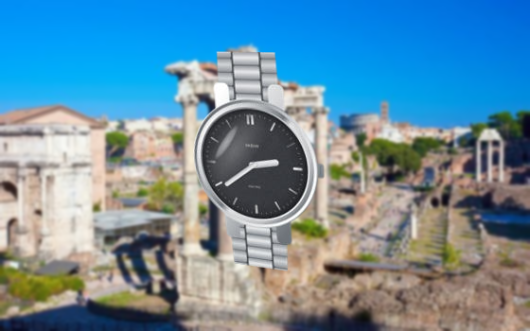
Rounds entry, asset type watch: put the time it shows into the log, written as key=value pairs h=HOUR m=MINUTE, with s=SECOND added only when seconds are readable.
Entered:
h=2 m=39
